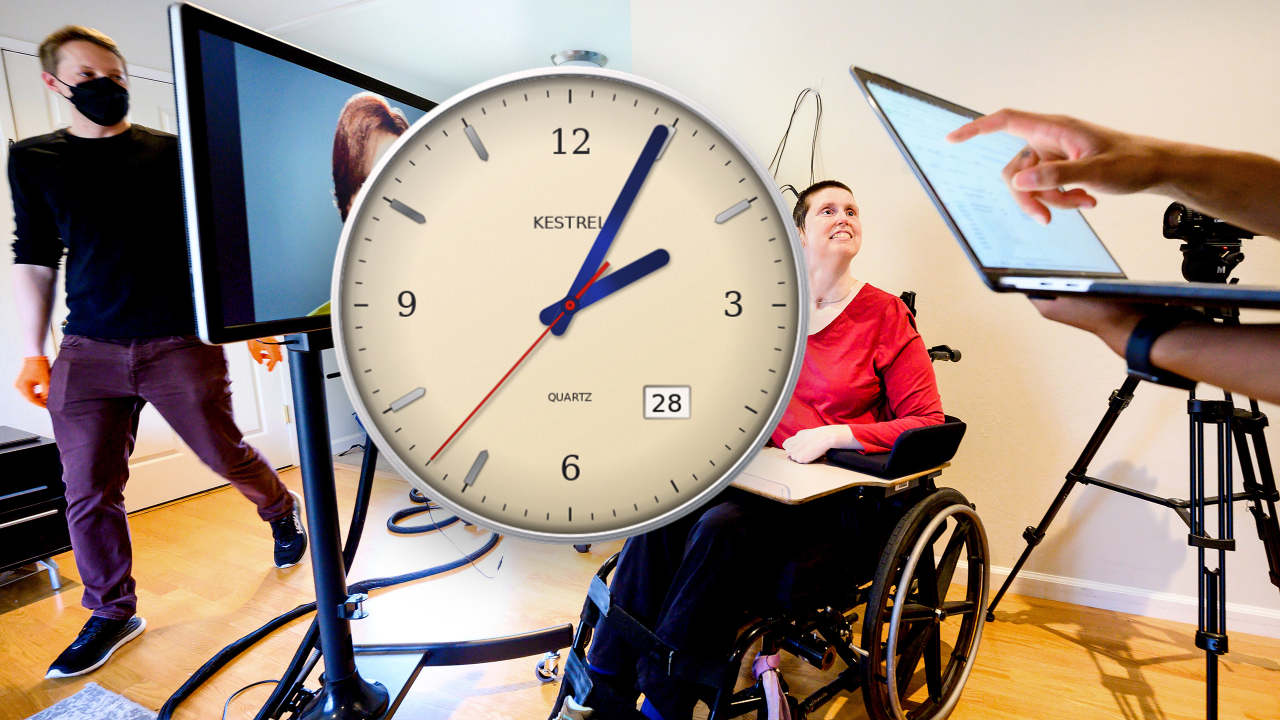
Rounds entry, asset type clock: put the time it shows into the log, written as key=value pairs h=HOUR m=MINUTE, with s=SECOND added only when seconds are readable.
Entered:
h=2 m=4 s=37
